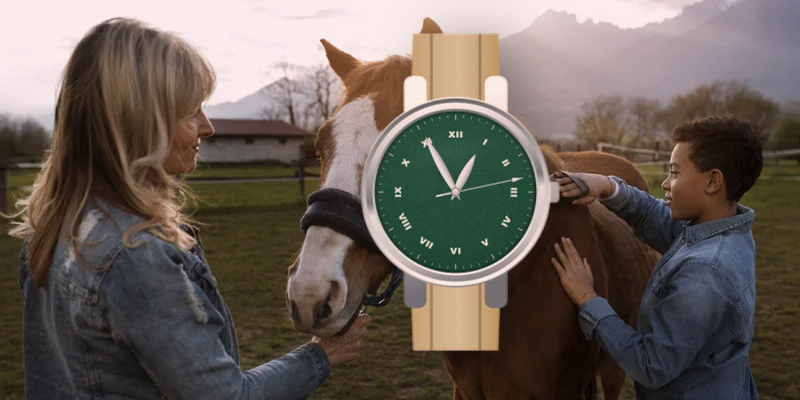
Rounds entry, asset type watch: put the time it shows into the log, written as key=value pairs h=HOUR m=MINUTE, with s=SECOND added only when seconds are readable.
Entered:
h=12 m=55 s=13
